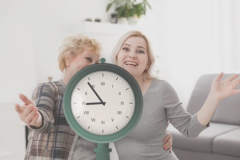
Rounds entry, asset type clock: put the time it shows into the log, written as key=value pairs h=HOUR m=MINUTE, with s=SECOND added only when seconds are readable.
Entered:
h=8 m=54
